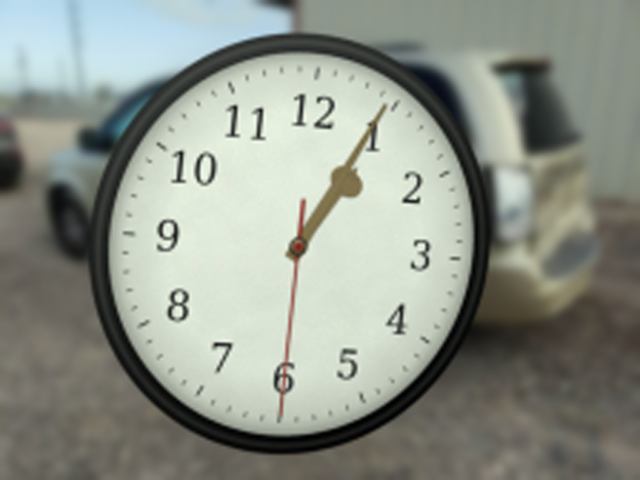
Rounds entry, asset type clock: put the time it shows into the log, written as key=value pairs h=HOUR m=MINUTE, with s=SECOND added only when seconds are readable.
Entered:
h=1 m=4 s=30
